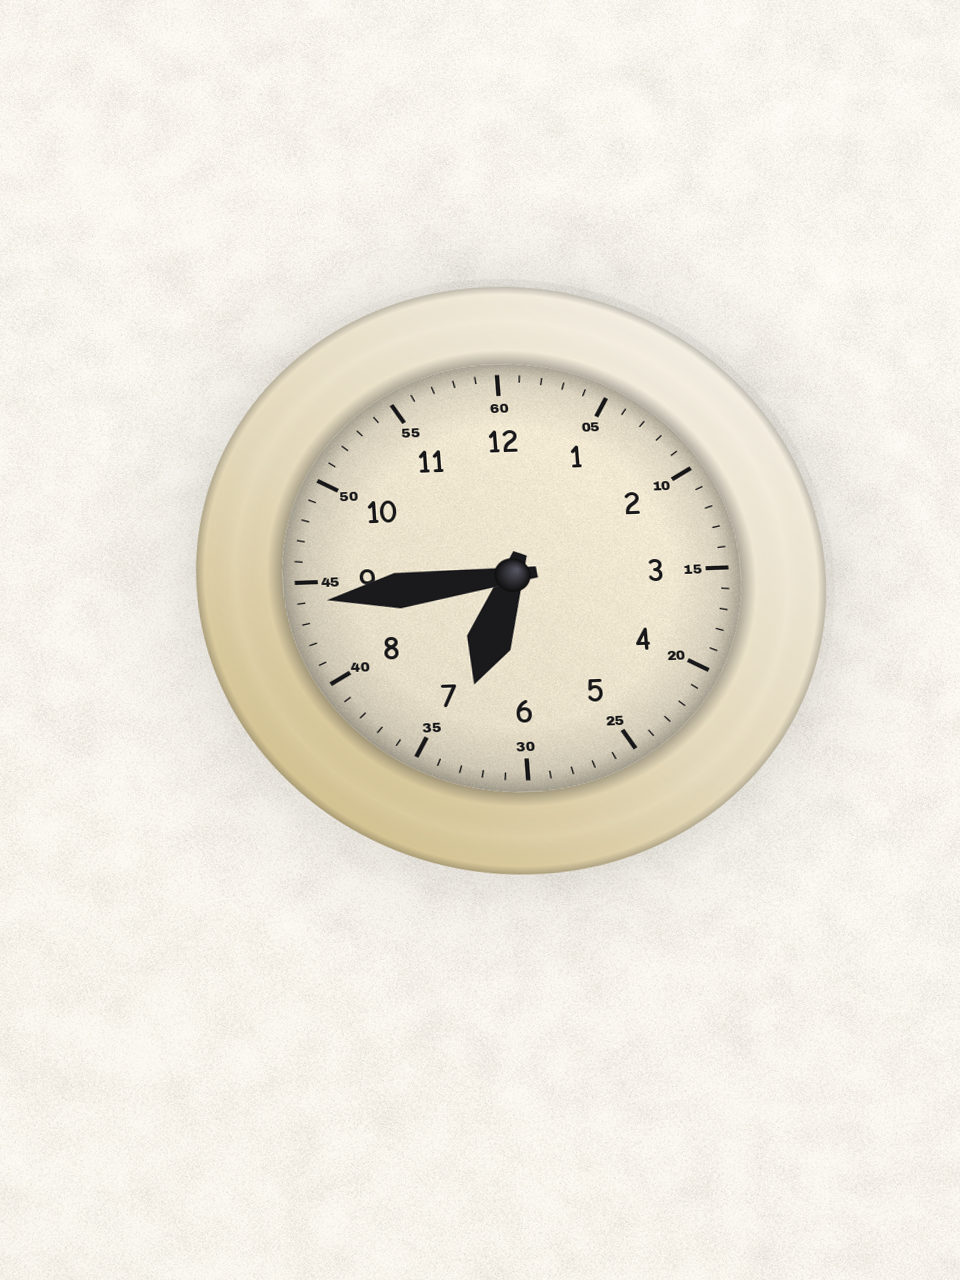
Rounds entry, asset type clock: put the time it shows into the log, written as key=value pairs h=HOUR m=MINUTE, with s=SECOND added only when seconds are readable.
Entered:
h=6 m=44
